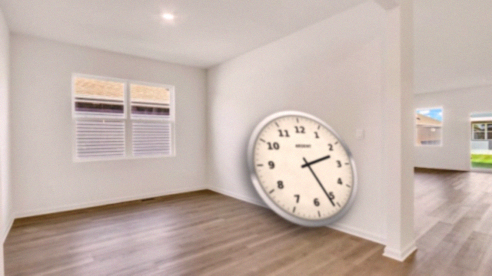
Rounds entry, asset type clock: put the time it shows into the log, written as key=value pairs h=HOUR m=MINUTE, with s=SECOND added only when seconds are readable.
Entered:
h=2 m=26
